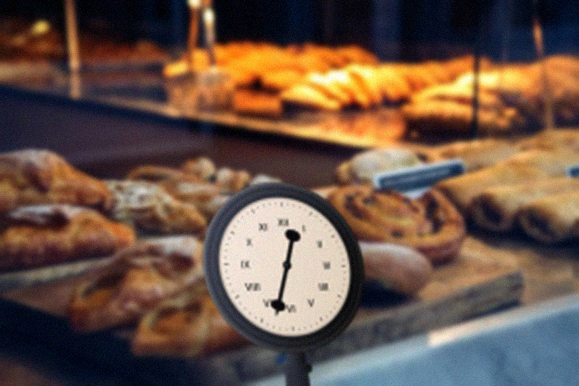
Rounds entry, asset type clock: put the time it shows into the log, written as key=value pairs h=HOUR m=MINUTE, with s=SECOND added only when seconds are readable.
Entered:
h=12 m=33
